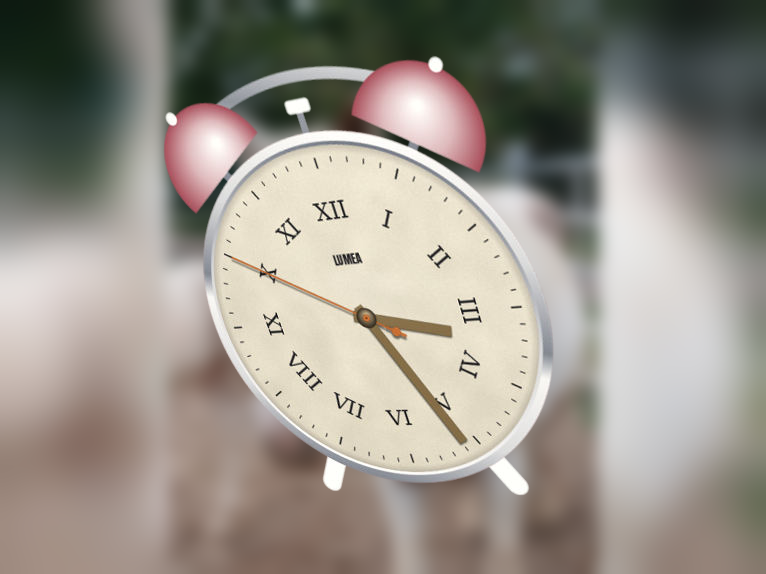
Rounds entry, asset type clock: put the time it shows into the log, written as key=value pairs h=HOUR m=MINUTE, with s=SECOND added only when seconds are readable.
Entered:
h=3 m=25 s=50
